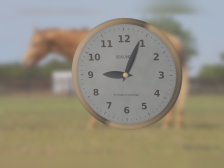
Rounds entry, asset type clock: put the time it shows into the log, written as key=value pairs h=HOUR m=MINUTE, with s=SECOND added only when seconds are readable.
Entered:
h=9 m=4
